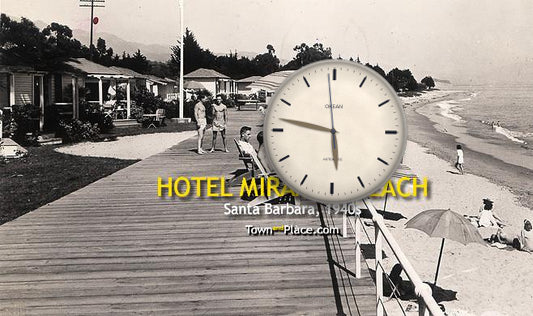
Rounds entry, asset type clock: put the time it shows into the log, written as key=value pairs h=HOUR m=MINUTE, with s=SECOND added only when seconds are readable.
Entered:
h=5 m=46 s=59
